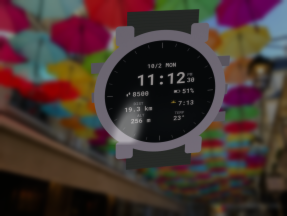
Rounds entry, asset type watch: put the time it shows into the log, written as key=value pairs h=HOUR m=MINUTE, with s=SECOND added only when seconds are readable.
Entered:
h=11 m=12
